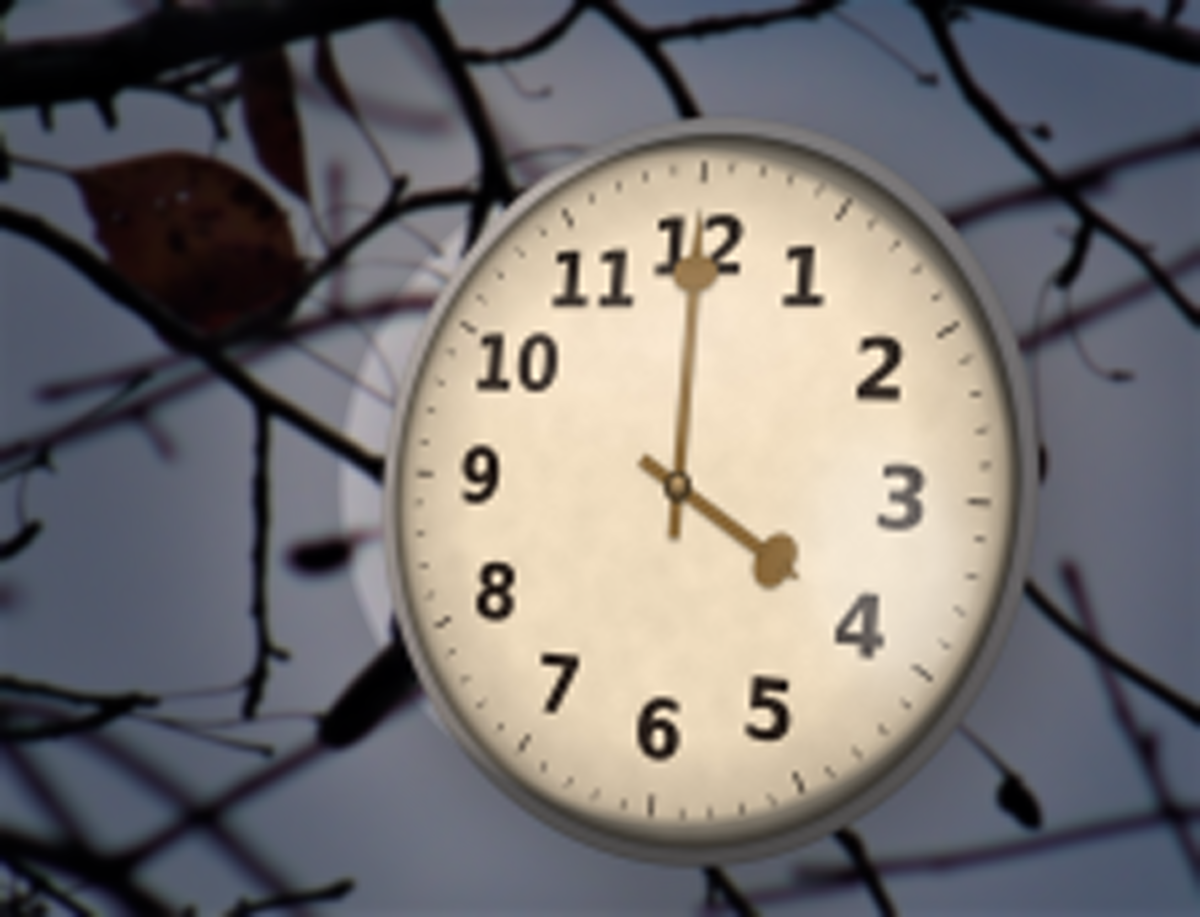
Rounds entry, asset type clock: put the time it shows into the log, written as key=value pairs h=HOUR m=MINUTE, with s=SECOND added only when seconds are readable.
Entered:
h=4 m=0
